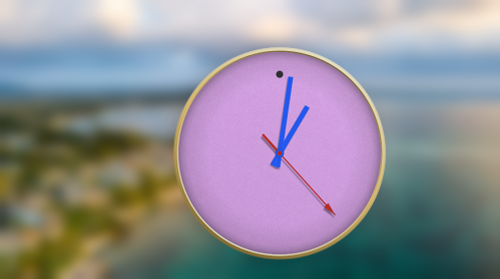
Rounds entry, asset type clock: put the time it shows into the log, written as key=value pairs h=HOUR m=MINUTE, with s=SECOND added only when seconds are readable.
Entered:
h=1 m=1 s=23
